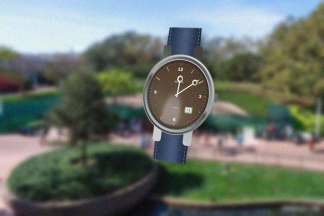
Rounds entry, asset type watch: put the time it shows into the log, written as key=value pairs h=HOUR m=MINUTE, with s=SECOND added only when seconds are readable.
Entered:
h=12 m=9
